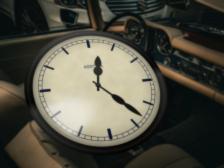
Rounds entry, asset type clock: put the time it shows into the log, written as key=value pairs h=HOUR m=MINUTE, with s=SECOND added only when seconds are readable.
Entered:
h=12 m=23
